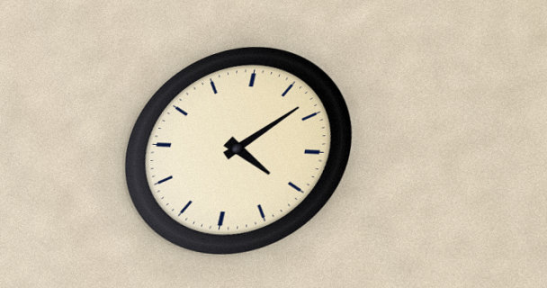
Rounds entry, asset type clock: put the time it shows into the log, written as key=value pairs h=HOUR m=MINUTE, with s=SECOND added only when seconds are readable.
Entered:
h=4 m=8
